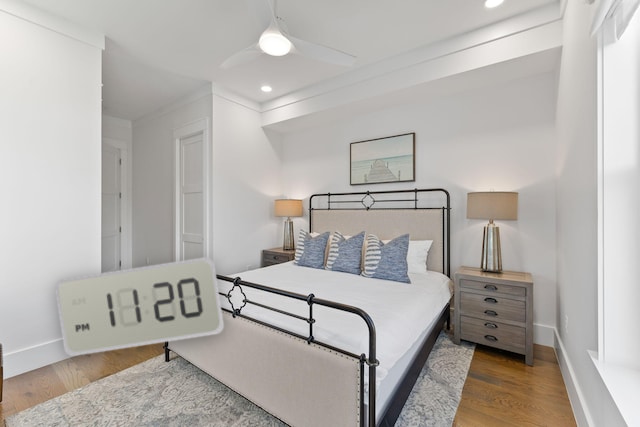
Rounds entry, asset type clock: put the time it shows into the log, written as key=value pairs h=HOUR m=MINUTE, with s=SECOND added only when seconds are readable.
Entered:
h=11 m=20
